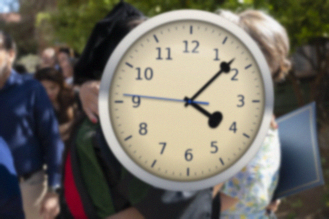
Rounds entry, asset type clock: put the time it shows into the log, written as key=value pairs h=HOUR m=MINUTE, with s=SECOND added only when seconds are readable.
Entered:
h=4 m=7 s=46
